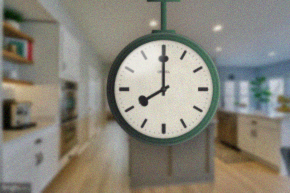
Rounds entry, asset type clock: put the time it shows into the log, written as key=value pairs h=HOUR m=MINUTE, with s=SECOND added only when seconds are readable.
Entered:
h=8 m=0
